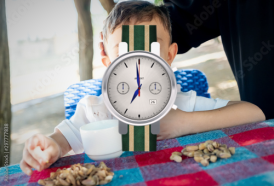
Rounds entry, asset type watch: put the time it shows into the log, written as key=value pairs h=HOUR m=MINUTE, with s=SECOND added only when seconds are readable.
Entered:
h=6 m=59
